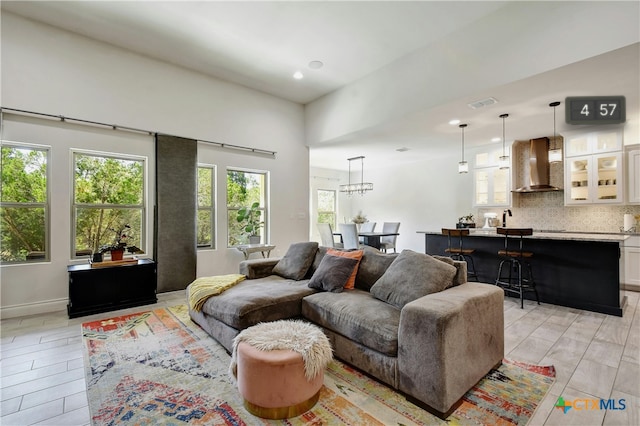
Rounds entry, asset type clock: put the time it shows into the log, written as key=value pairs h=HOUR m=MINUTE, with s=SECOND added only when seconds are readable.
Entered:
h=4 m=57
